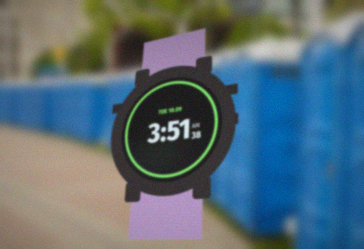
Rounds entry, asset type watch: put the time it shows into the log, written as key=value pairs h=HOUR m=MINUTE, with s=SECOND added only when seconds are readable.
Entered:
h=3 m=51
